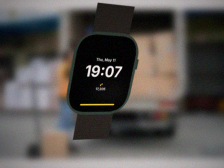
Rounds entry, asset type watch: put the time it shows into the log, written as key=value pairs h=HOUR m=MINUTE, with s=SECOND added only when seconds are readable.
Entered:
h=19 m=7
